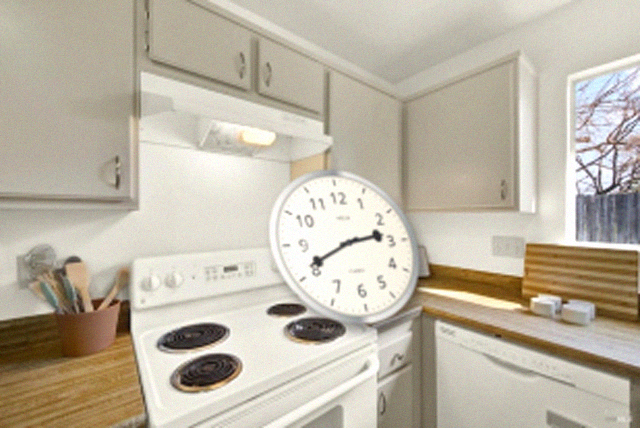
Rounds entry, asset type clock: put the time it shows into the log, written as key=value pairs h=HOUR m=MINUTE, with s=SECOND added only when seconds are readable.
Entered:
h=2 m=41
